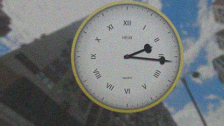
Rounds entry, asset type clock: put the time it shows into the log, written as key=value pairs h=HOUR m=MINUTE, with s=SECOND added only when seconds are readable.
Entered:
h=2 m=16
